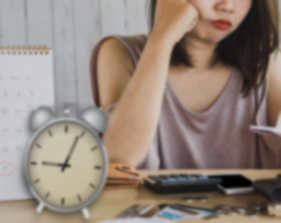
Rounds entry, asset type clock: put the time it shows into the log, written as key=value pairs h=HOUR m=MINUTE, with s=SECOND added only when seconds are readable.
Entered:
h=9 m=4
